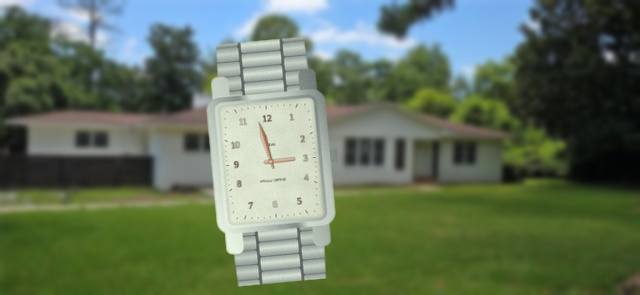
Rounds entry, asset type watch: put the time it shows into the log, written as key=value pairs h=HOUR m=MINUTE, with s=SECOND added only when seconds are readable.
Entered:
h=2 m=58
